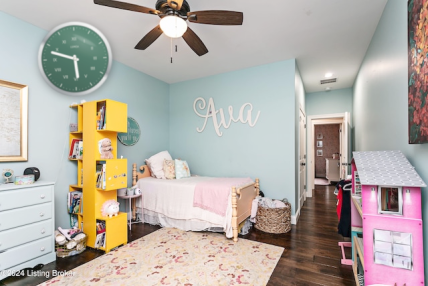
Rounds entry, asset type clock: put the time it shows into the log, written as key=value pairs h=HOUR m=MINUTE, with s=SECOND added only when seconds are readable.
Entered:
h=5 m=48
